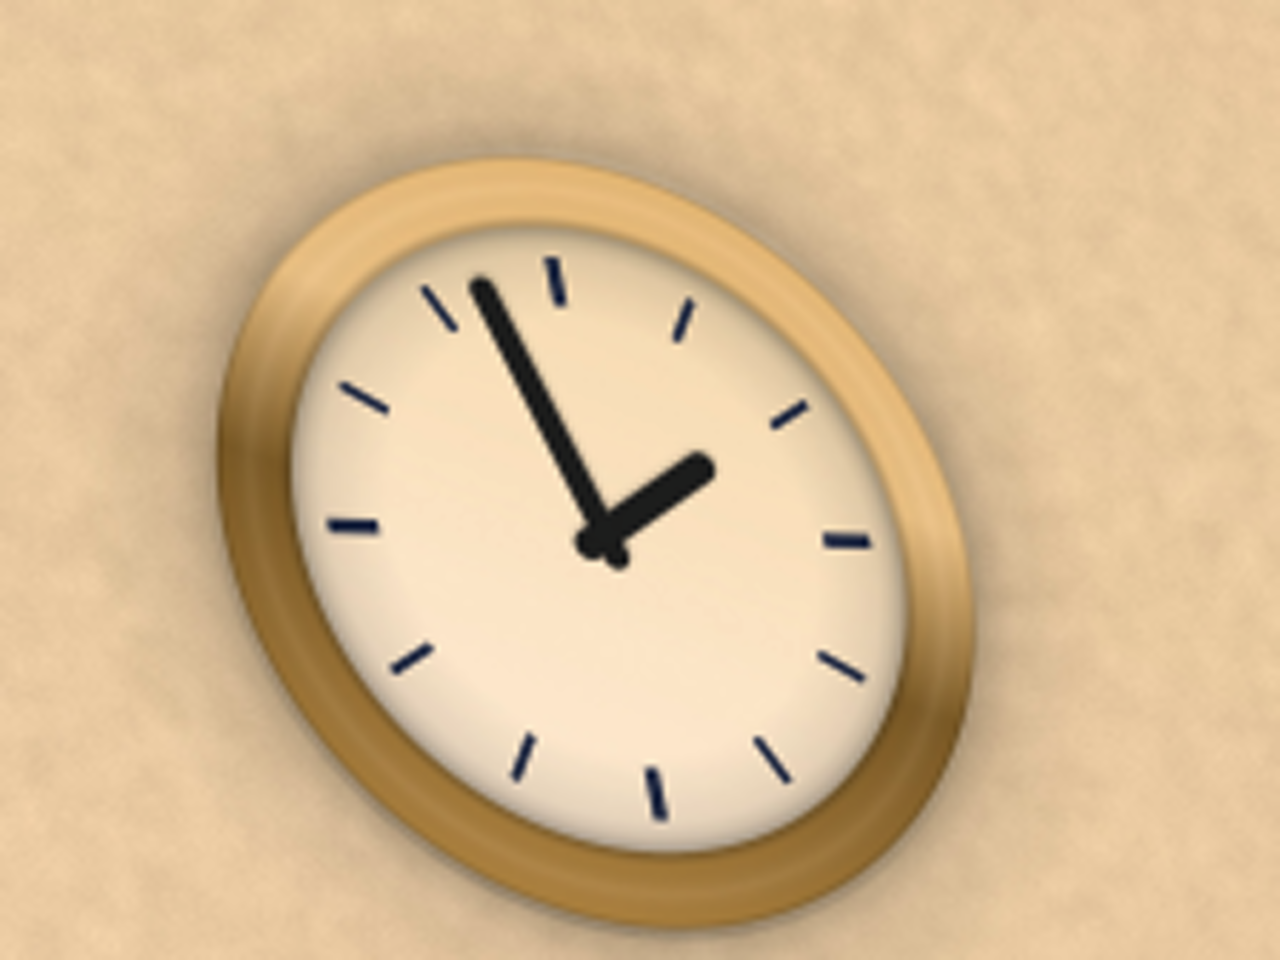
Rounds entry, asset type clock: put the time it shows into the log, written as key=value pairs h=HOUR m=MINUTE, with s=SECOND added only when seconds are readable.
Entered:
h=1 m=57
